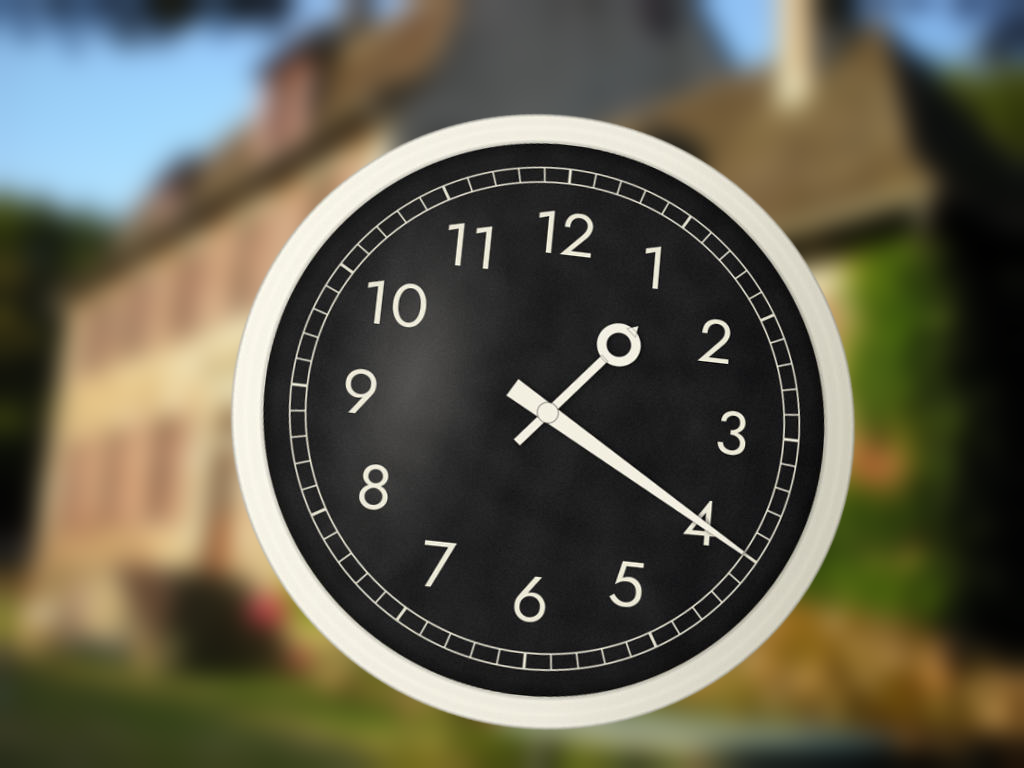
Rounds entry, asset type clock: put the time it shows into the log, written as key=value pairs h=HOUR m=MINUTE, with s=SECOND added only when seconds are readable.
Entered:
h=1 m=20
